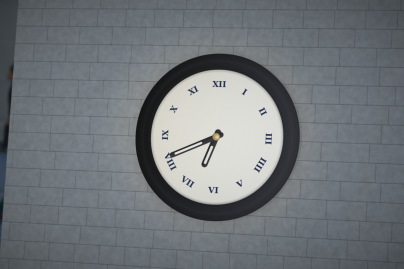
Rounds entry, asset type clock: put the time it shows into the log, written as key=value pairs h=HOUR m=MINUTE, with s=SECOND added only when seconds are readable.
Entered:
h=6 m=41
